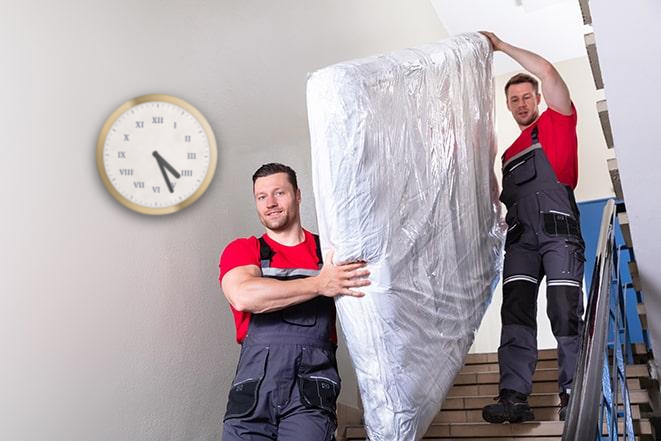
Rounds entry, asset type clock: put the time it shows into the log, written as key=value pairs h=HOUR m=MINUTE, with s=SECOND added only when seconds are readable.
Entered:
h=4 m=26
